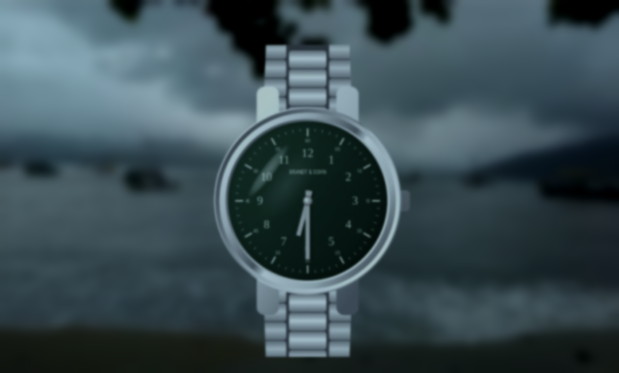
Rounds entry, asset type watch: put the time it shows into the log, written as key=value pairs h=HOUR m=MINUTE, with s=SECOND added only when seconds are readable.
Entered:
h=6 m=30
